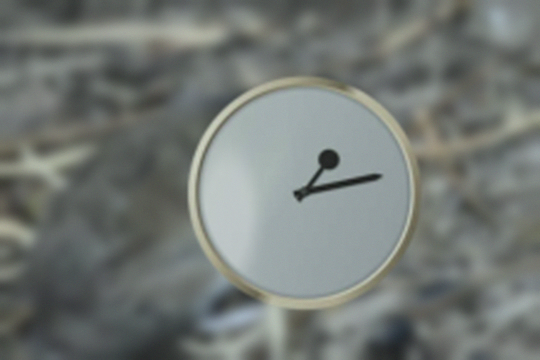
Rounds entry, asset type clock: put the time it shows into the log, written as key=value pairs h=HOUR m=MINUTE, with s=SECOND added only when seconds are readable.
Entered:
h=1 m=13
